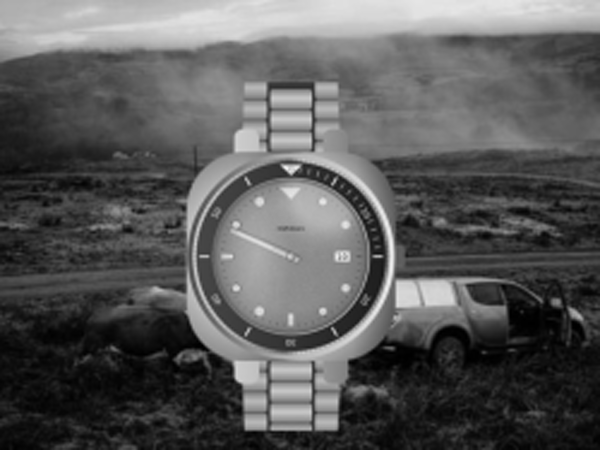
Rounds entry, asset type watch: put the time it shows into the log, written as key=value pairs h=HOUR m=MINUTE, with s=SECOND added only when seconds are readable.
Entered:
h=9 m=49
